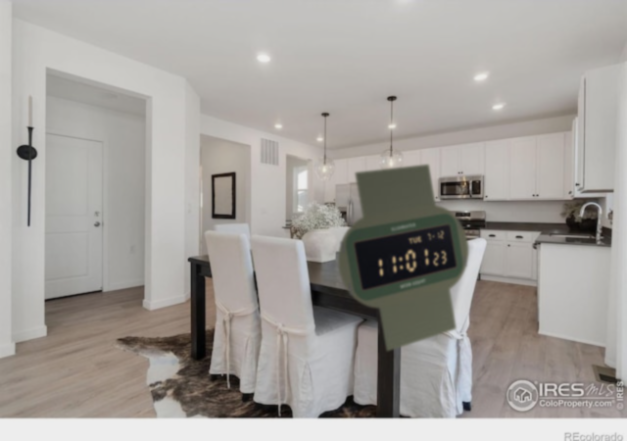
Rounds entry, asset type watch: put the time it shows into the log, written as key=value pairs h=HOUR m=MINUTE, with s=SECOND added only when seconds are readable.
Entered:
h=11 m=1 s=23
